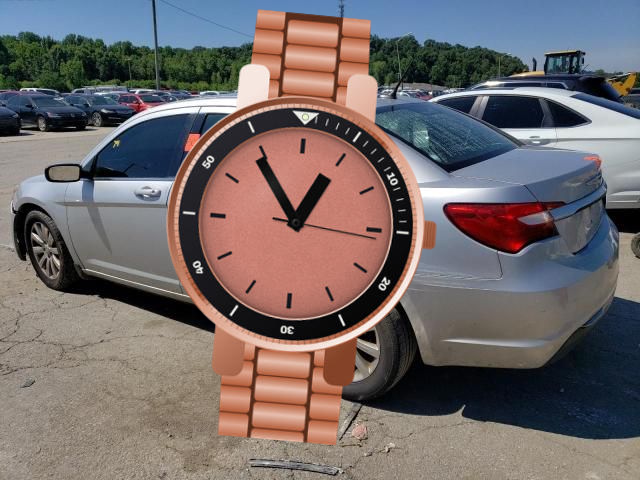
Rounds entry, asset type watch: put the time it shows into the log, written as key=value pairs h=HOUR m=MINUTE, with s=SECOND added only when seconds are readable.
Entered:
h=12 m=54 s=16
